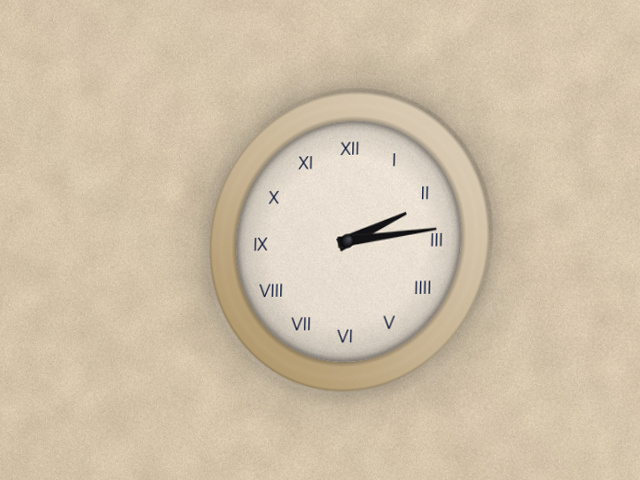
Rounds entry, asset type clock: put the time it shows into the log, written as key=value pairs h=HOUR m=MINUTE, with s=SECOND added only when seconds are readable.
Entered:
h=2 m=14
